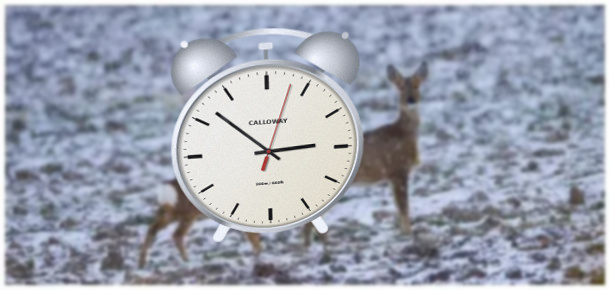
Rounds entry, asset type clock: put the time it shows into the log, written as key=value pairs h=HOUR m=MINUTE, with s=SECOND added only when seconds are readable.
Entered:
h=2 m=52 s=3
